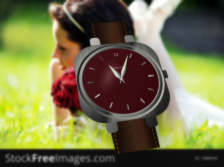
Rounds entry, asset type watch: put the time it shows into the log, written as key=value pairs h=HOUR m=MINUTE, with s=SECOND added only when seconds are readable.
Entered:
h=11 m=4
